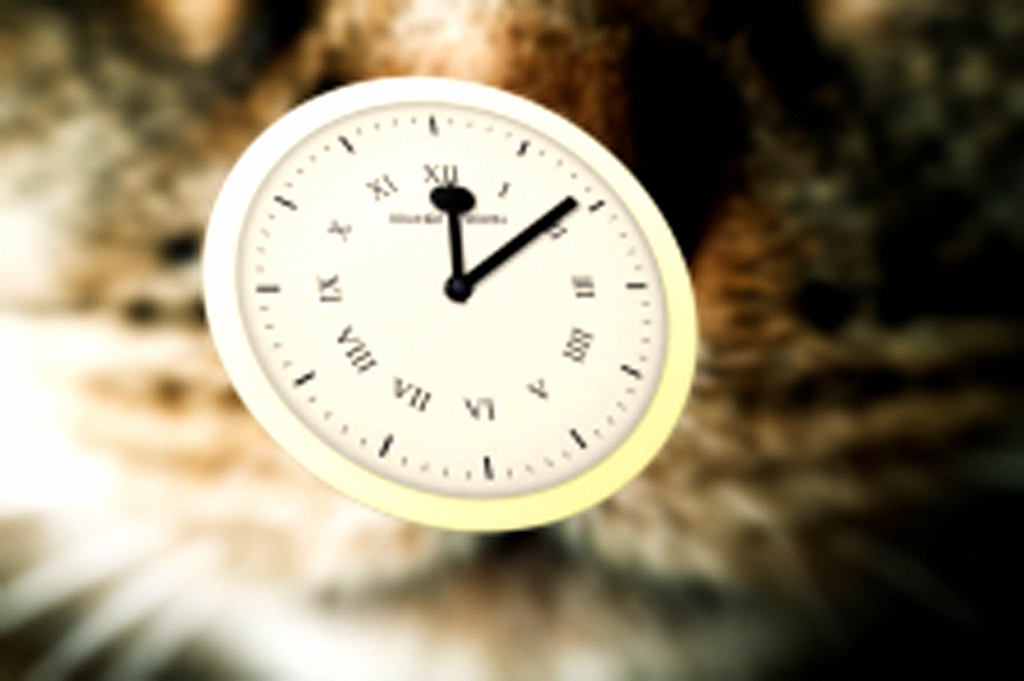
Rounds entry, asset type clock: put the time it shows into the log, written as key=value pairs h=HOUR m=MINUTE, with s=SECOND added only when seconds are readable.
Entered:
h=12 m=9
